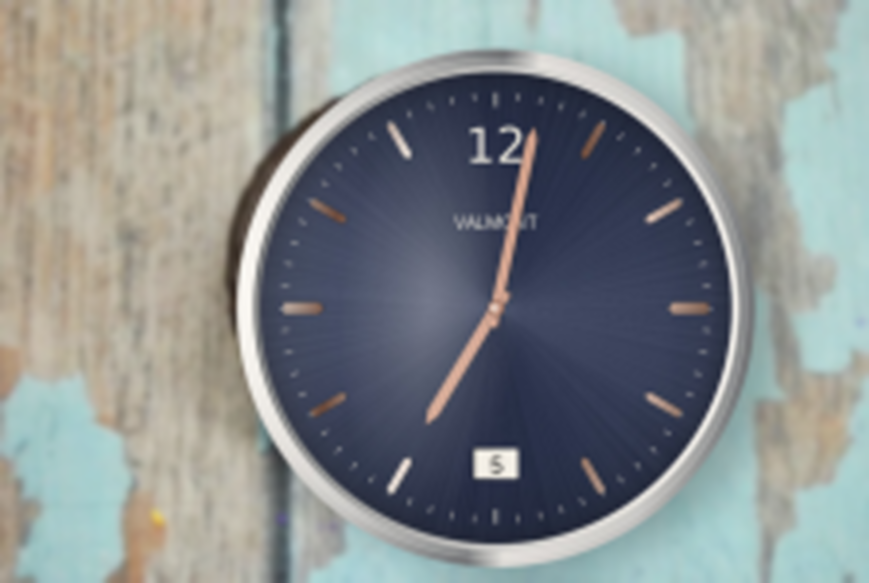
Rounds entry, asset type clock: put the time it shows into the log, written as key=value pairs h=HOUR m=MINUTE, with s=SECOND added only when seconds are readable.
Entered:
h=7 m=2
